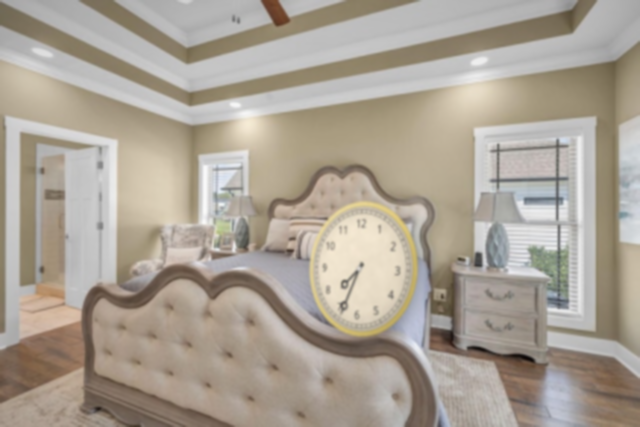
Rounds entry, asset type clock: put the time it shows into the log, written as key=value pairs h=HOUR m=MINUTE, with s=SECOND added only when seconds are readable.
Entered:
h=7 m=34
